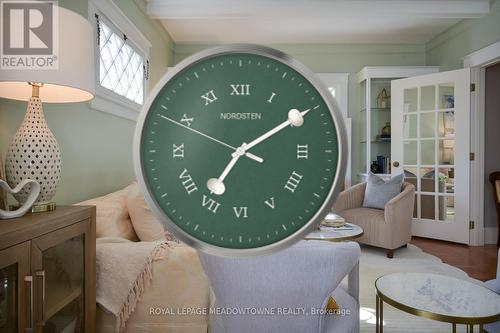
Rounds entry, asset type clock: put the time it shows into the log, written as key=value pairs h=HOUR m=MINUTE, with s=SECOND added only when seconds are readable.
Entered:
h=7 m=9 s=49
